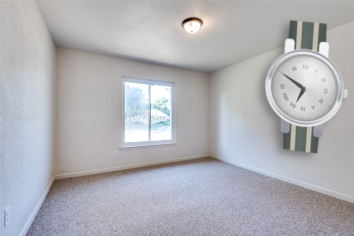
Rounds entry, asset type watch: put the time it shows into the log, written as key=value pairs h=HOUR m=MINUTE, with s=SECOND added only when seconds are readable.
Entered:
h=6 m=50
